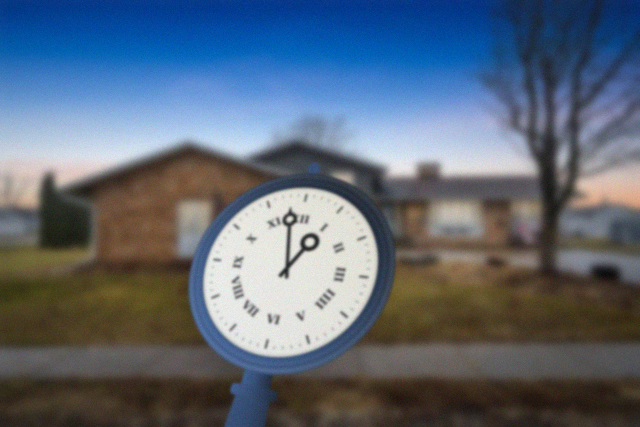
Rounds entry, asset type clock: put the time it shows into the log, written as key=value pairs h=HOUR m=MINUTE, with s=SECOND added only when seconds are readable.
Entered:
h=12 m=58
